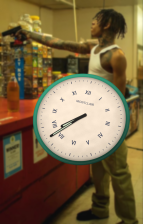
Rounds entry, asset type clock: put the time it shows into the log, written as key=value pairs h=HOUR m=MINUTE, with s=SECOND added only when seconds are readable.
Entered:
h=7 m=37
